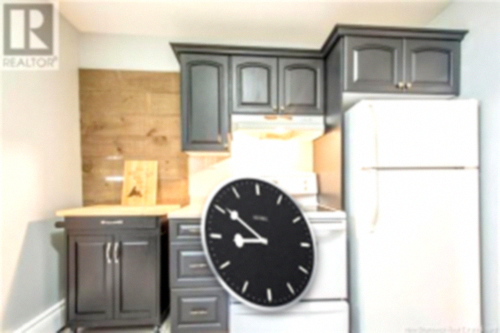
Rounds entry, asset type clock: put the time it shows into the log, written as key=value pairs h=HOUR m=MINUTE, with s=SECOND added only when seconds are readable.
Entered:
h=8 m=51
